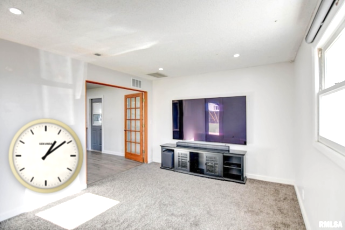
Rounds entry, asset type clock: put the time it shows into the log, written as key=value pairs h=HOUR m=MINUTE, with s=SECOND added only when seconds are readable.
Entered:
h=1 m=9
